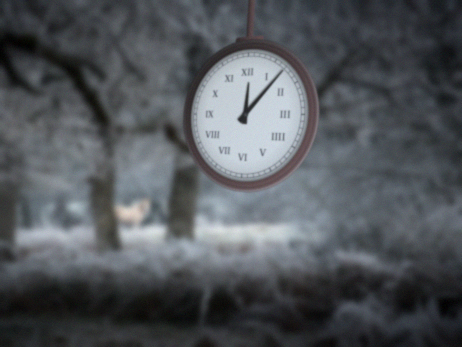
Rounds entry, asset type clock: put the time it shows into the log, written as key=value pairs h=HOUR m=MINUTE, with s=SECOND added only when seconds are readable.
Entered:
h=12 m=7
